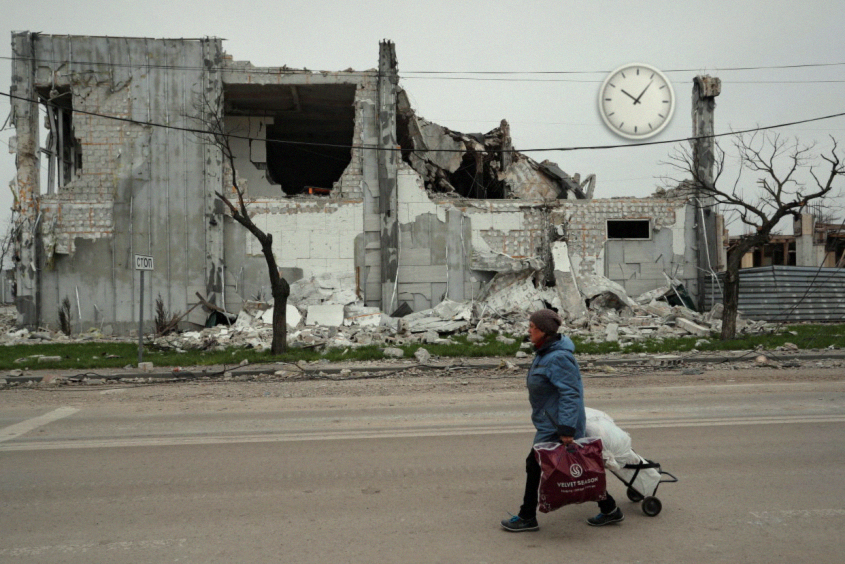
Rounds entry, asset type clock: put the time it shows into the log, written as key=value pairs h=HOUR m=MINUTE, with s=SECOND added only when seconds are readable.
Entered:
h=10 m=6
